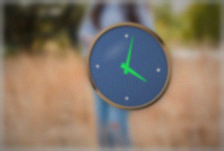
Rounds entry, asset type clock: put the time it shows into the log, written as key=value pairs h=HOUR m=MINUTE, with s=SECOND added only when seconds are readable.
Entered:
h=4 m=2
